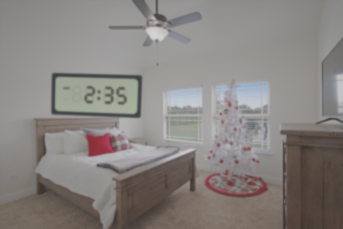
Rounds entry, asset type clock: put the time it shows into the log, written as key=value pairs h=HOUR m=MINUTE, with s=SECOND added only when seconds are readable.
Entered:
h=2 m=35
